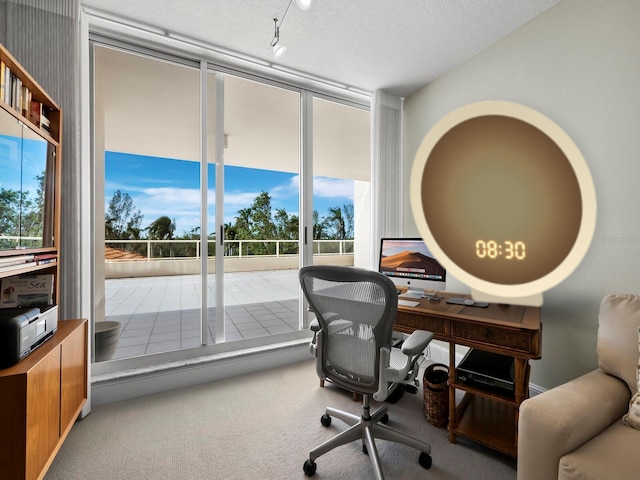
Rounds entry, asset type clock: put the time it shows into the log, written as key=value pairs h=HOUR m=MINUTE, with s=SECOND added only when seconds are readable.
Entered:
h=8 m=30
